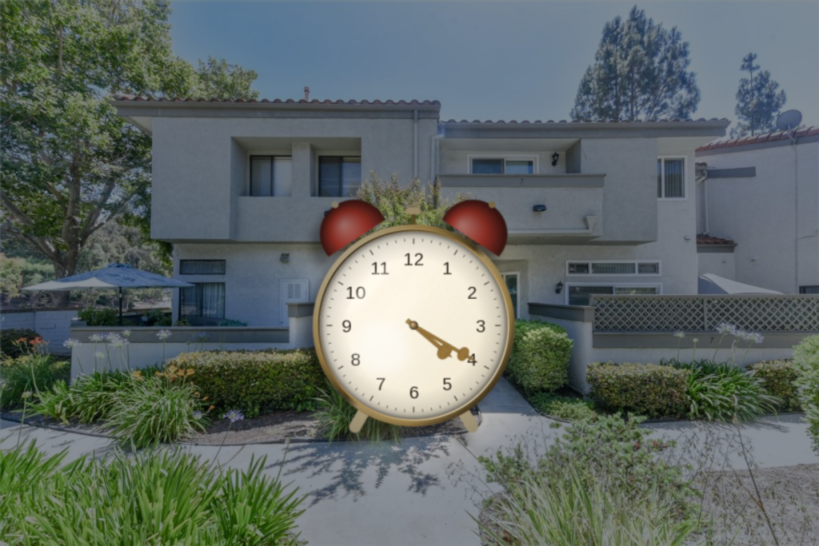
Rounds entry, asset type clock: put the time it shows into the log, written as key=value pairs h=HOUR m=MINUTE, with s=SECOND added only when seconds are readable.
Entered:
h=4 m=20
